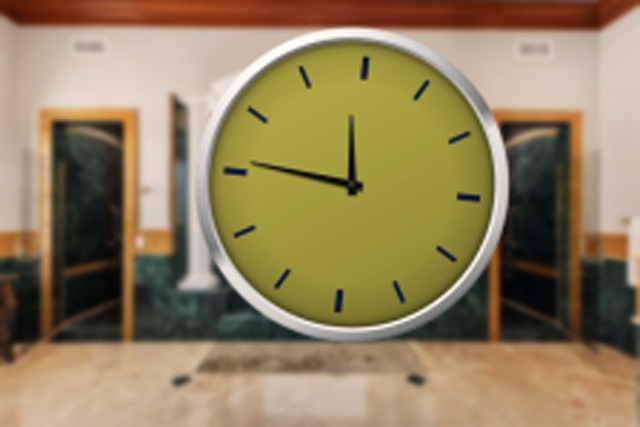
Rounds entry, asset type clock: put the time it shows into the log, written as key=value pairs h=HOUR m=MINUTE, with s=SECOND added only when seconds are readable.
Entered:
h=11 m=46
